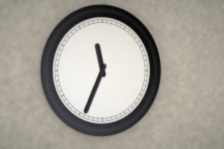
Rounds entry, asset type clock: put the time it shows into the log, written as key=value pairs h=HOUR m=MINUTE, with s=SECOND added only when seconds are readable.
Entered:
h=11 m=34
